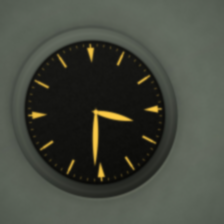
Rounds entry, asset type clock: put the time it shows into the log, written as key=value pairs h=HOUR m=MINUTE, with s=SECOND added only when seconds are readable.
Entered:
h=3 m=31
